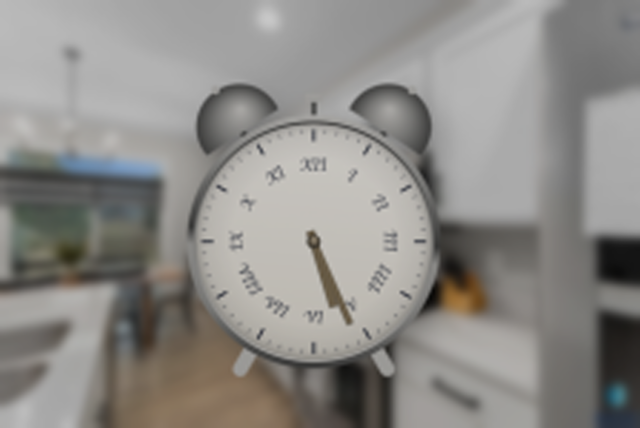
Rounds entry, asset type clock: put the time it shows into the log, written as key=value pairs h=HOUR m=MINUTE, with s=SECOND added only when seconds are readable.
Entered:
h=5 m=26
